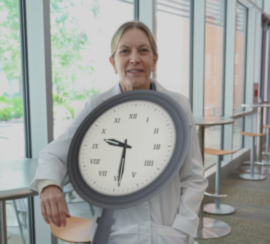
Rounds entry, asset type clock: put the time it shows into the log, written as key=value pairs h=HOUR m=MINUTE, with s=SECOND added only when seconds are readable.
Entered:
h=9 m=29
